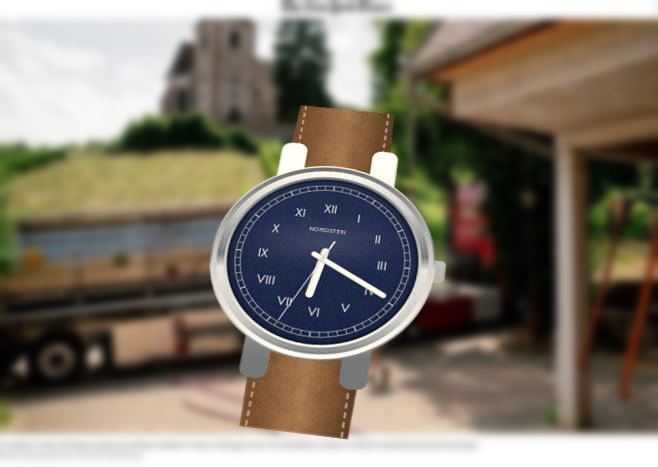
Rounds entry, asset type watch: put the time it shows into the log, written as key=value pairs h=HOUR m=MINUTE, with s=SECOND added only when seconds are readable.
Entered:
h=6 m=19 s=34
